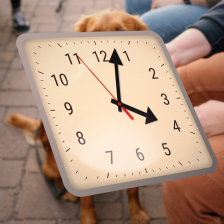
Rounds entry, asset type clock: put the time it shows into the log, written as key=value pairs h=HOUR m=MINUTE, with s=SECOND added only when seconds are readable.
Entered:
h=4 m=2 s=56
